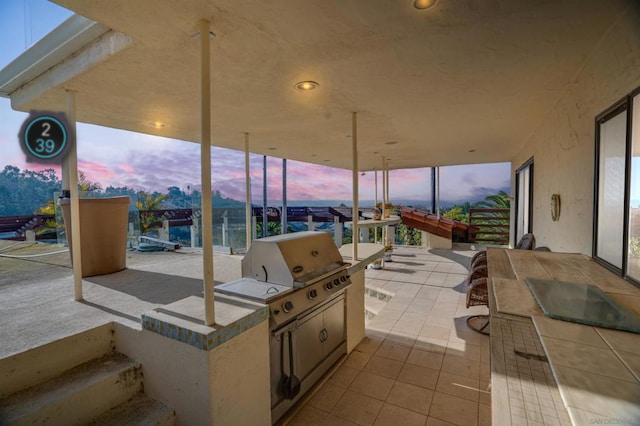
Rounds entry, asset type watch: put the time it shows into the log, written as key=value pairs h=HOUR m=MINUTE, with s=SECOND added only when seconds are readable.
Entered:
h=2 m=39
